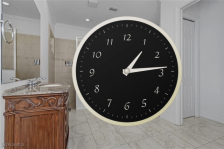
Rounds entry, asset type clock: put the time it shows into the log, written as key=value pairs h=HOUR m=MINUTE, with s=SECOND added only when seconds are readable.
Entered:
h=1 m=14
